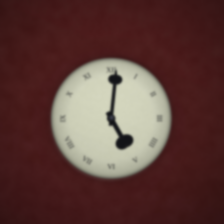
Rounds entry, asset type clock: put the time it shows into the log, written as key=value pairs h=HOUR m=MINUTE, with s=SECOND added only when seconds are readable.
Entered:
h=5 m=1
